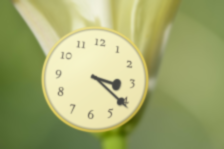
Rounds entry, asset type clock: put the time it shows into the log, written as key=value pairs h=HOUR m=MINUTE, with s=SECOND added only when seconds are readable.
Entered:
h=3 m=21
